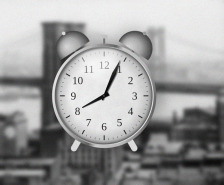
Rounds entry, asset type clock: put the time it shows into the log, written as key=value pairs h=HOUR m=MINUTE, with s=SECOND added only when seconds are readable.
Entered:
h=8 m=4
